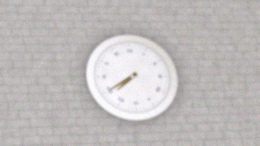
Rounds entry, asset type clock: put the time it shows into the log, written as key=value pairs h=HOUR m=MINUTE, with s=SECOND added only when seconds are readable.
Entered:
h=7 m=40
